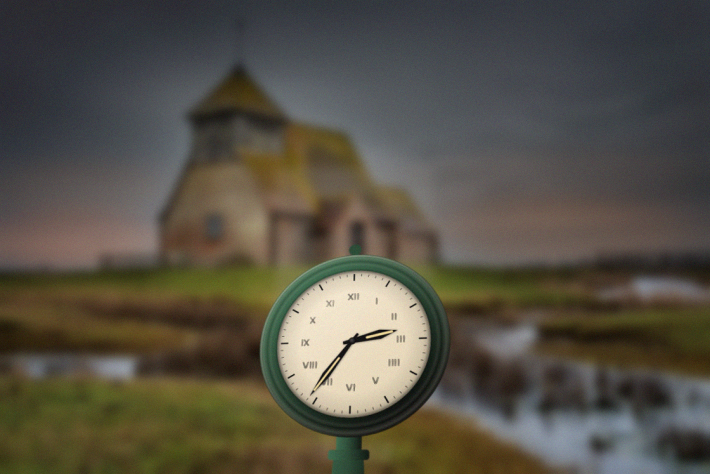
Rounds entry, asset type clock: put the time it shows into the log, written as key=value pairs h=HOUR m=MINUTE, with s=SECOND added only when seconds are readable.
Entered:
h=2 m=36
